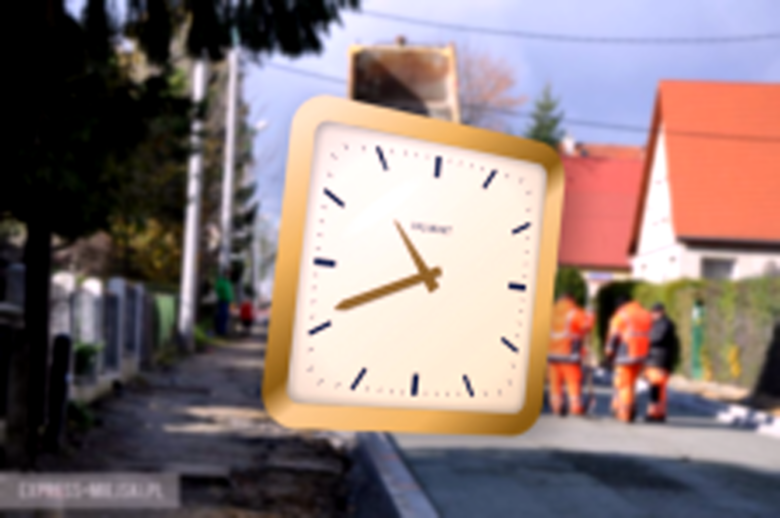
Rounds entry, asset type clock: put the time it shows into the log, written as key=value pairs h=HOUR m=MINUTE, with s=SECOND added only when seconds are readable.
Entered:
h=10 m=41
